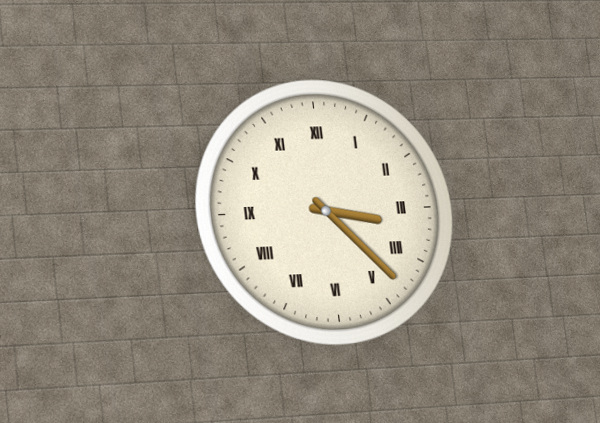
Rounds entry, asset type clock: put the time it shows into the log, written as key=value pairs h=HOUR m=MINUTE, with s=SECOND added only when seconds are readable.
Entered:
h=3 m=23
